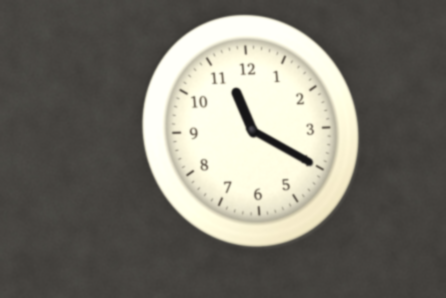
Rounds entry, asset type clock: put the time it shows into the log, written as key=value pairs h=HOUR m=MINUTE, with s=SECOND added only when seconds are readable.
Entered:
h=11 m=20
